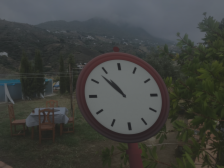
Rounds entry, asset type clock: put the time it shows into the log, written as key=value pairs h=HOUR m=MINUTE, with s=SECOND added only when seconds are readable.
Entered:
h=10 m=53
